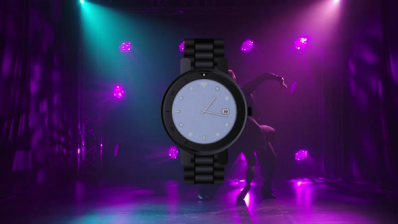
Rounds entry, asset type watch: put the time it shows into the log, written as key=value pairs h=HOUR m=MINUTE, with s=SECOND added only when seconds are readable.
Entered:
h=1 m=17
